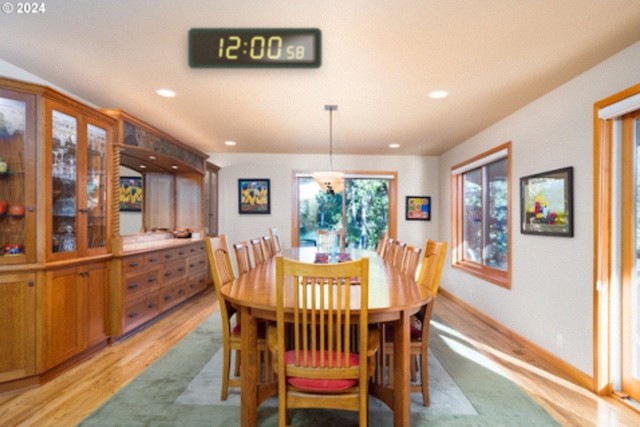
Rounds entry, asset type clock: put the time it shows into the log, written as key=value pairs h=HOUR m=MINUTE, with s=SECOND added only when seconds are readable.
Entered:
h=12 m=0 s=58
